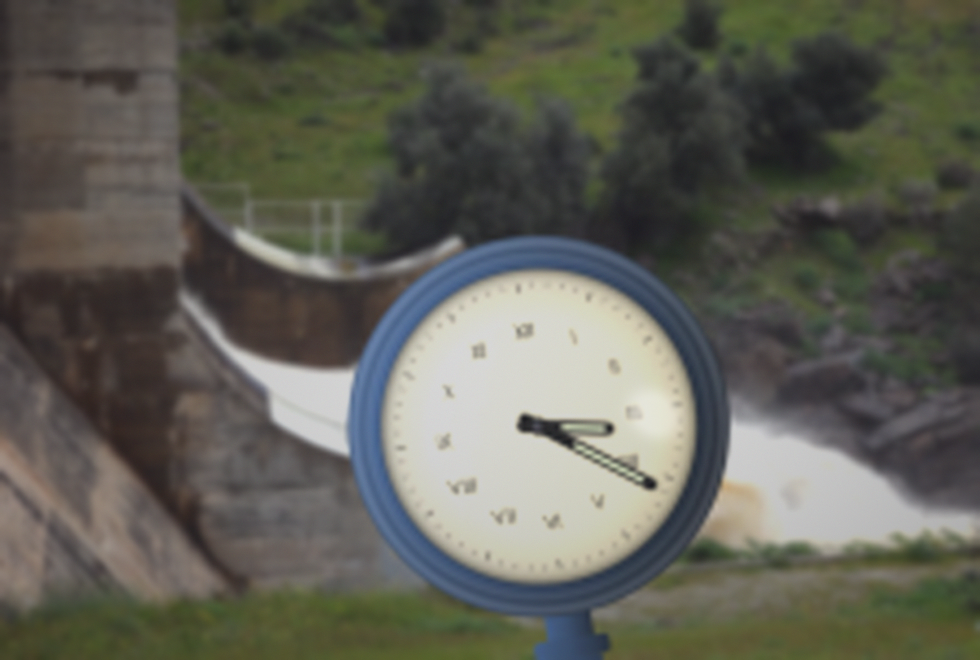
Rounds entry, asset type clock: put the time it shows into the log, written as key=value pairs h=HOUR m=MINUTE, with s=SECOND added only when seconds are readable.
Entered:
h=3 m=21
